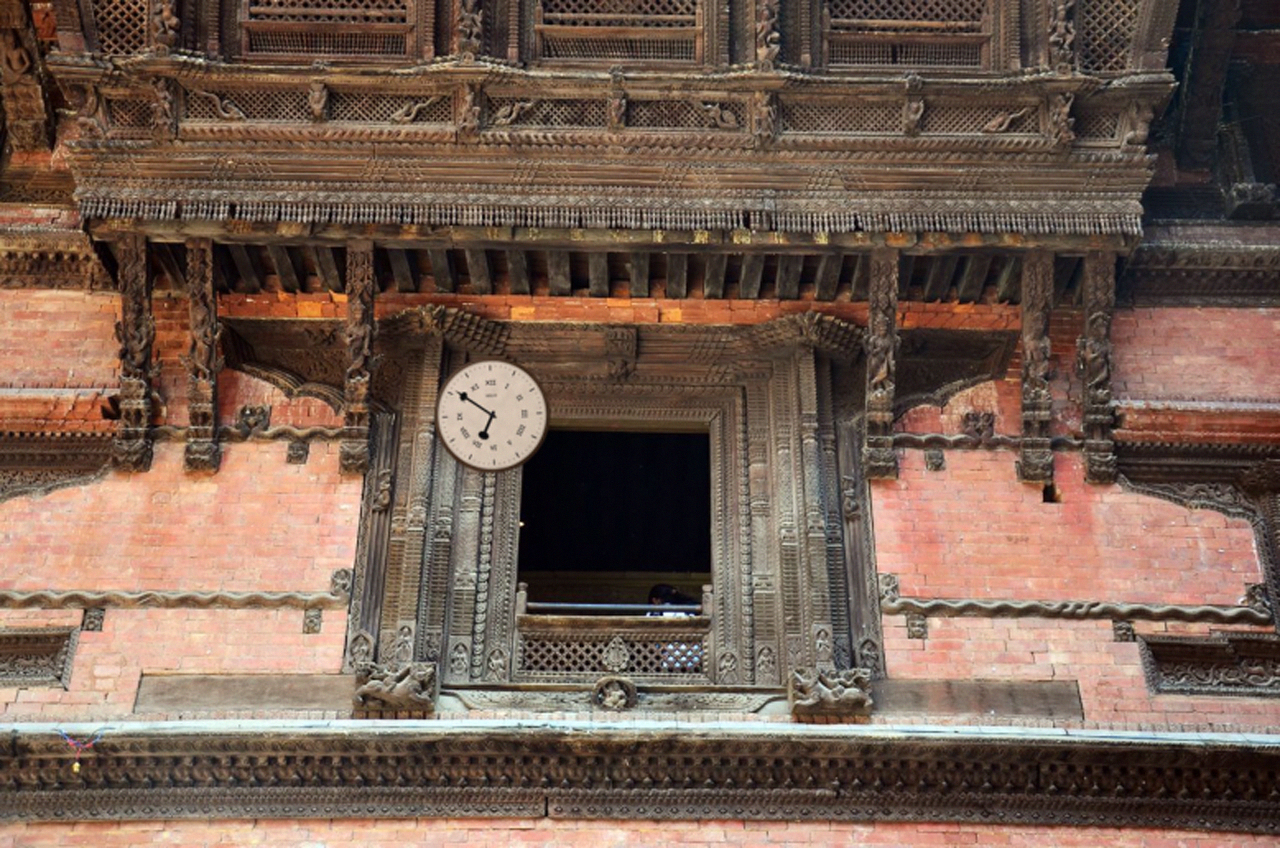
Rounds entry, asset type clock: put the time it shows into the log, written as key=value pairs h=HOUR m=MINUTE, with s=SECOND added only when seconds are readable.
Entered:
h=6 m=51
